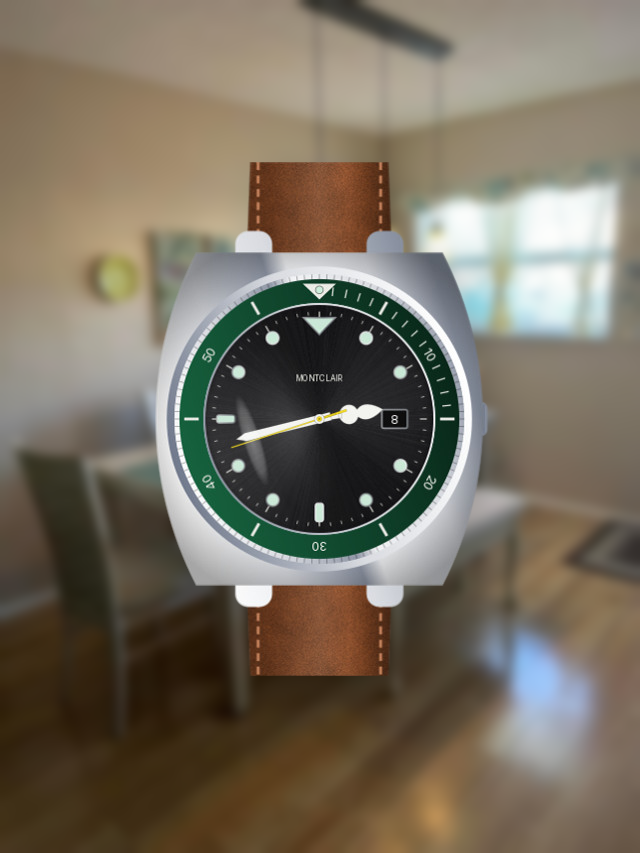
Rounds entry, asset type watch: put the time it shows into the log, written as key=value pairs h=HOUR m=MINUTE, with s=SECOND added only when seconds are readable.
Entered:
h=2 m=42 s=42
